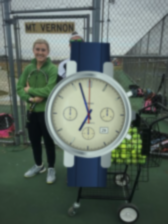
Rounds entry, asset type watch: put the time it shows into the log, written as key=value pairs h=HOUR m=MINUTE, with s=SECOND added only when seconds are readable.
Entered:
h=6 m=57
